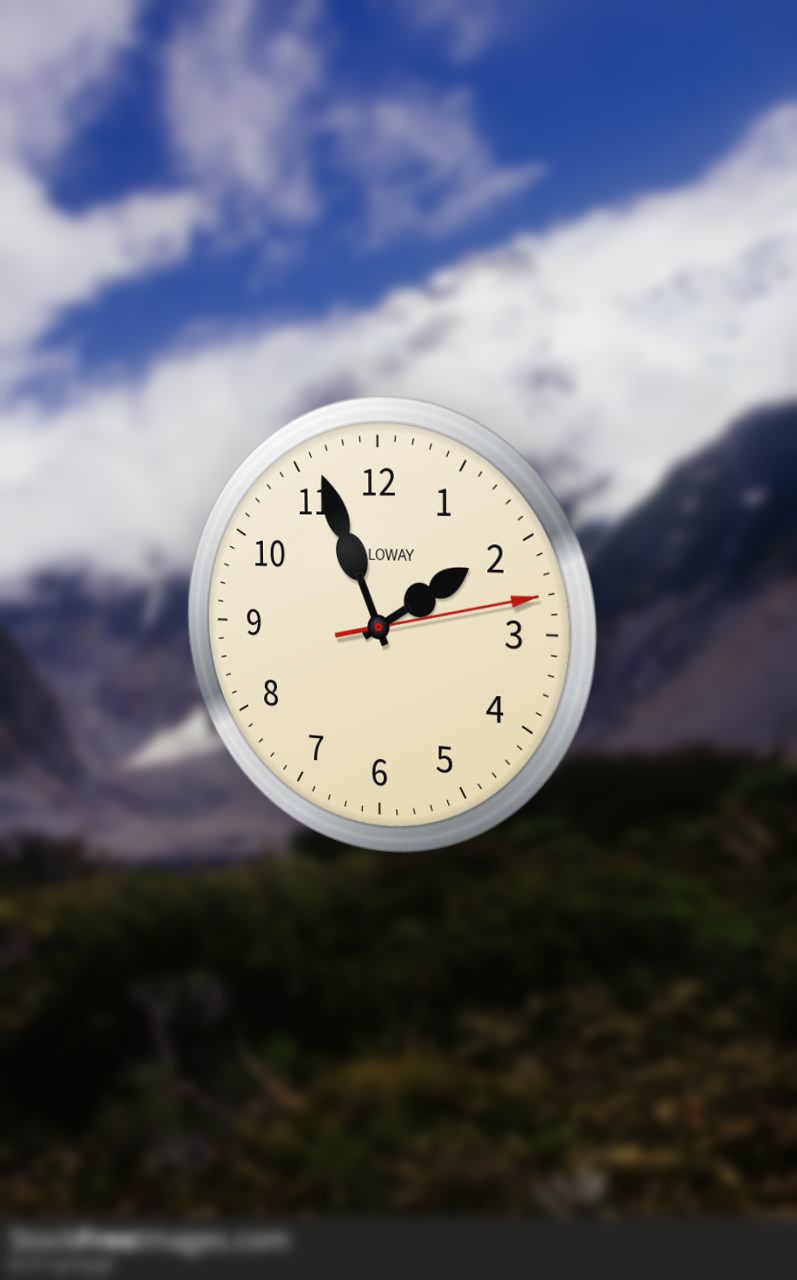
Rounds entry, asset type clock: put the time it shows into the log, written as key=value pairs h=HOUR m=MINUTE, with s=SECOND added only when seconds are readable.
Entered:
h=1 m=56 s=13
